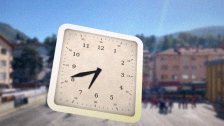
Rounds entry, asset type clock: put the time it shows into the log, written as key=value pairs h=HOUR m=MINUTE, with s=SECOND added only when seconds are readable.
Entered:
h=6 m=41
